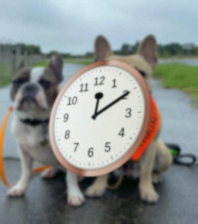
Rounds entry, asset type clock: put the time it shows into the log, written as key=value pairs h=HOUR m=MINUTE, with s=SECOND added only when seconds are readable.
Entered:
h=12 m=10
